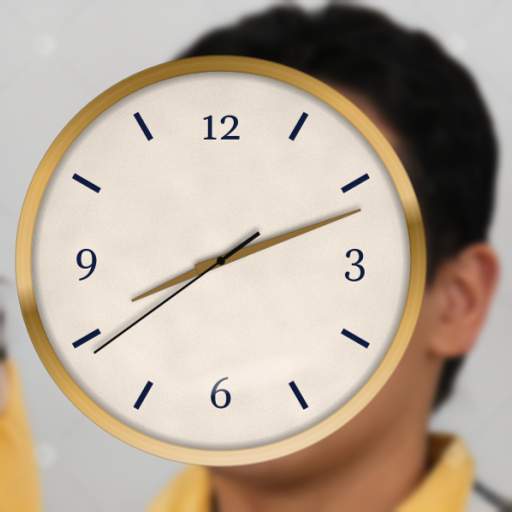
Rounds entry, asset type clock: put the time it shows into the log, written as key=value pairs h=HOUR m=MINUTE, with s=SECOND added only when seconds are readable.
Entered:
h=8 m=11 s=39
